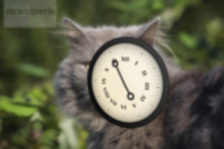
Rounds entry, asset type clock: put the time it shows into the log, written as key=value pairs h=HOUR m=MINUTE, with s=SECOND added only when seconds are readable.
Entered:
h=4 m=55
